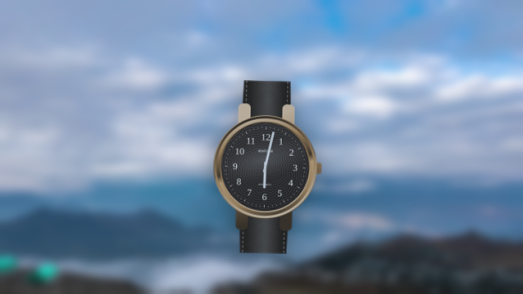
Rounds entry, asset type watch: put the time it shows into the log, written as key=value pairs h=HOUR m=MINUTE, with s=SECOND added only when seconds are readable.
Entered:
h=6 m=2
